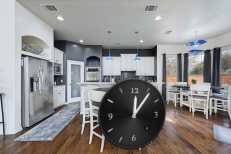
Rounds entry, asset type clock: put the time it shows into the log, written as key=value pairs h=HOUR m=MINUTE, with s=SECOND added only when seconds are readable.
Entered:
h=12 m=6
